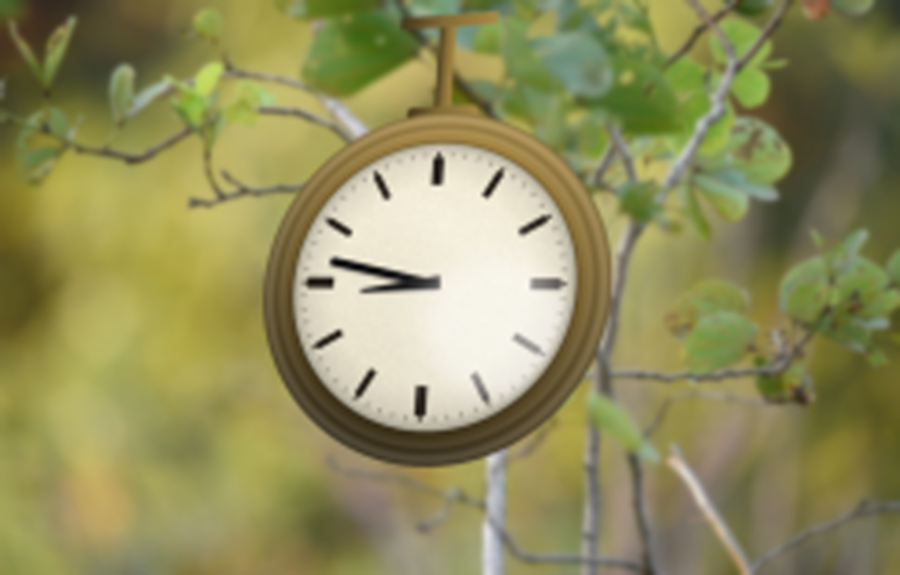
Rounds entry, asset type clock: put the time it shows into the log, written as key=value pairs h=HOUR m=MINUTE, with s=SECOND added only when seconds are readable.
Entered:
h=8 m=47
